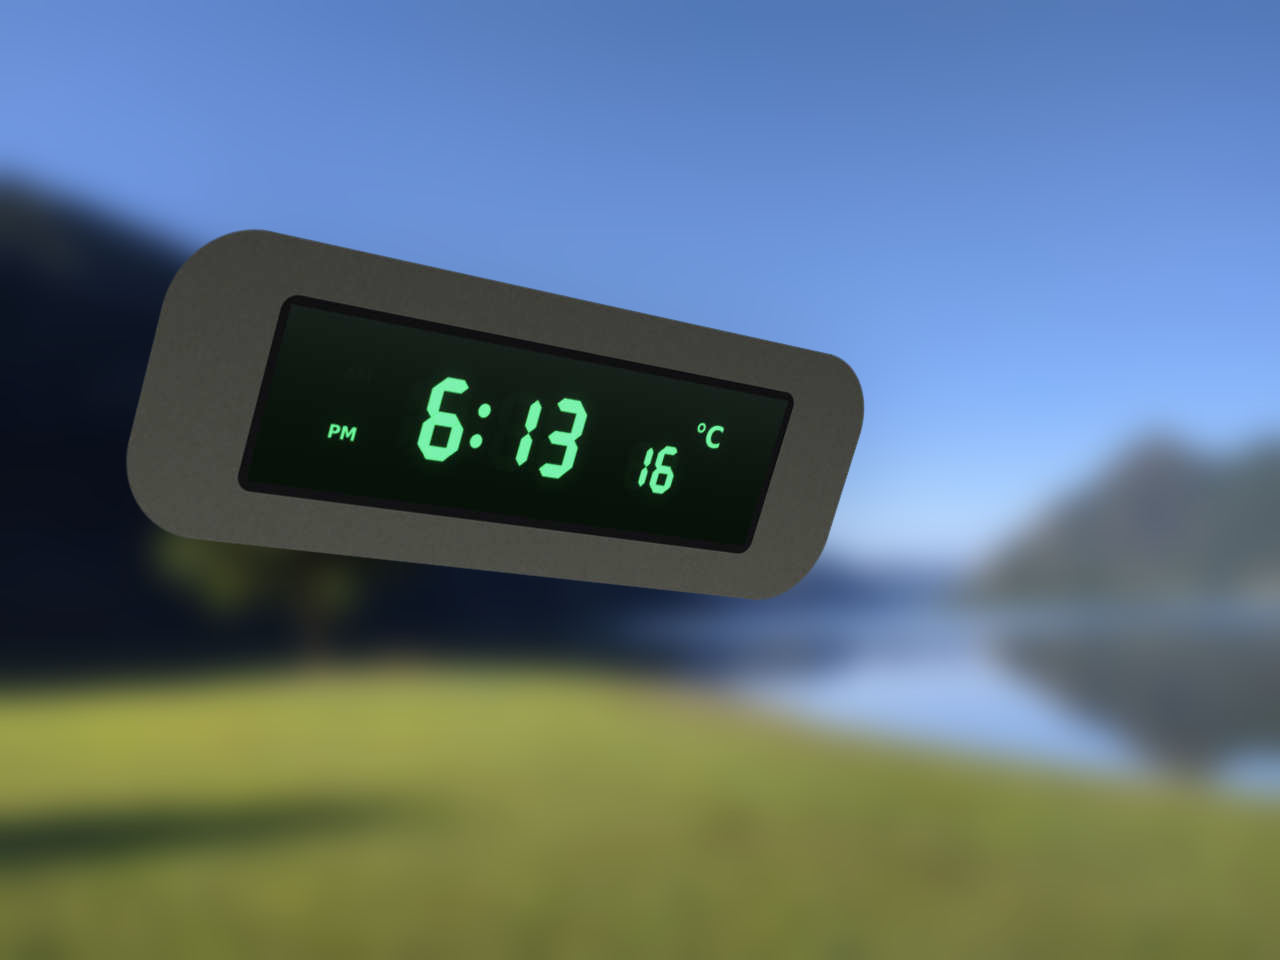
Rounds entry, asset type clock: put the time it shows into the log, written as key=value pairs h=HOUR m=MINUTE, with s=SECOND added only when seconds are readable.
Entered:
h=6 m=13
